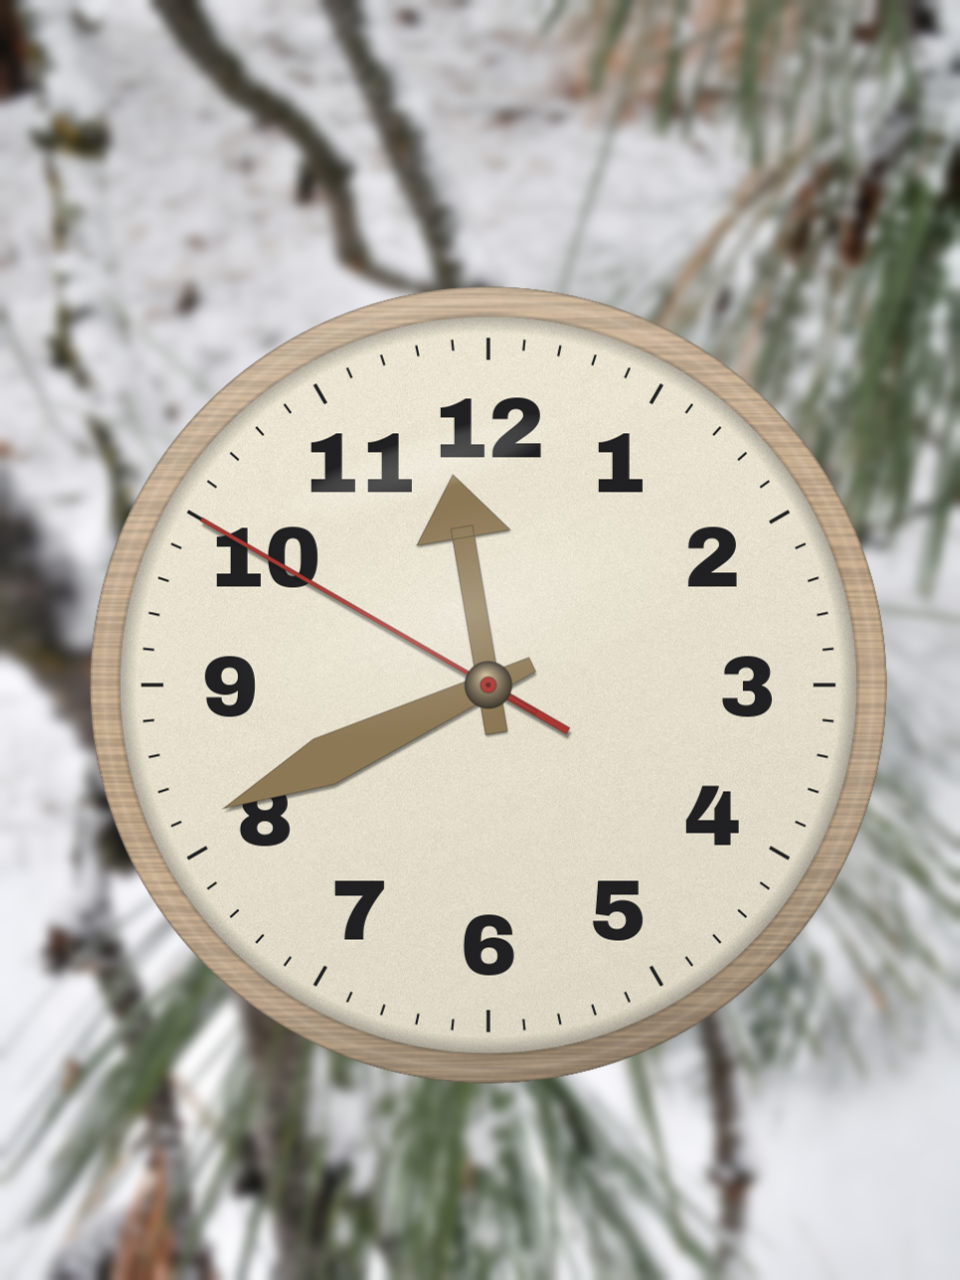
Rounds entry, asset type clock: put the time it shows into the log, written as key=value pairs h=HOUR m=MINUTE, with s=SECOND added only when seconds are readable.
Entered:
h=11 m=40 s=50
